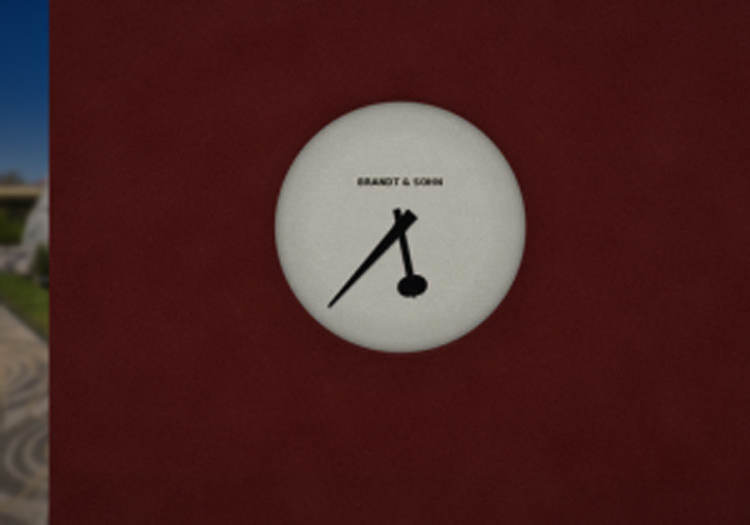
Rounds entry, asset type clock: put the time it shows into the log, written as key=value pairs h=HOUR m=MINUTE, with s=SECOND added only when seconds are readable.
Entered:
h=5 m=37
